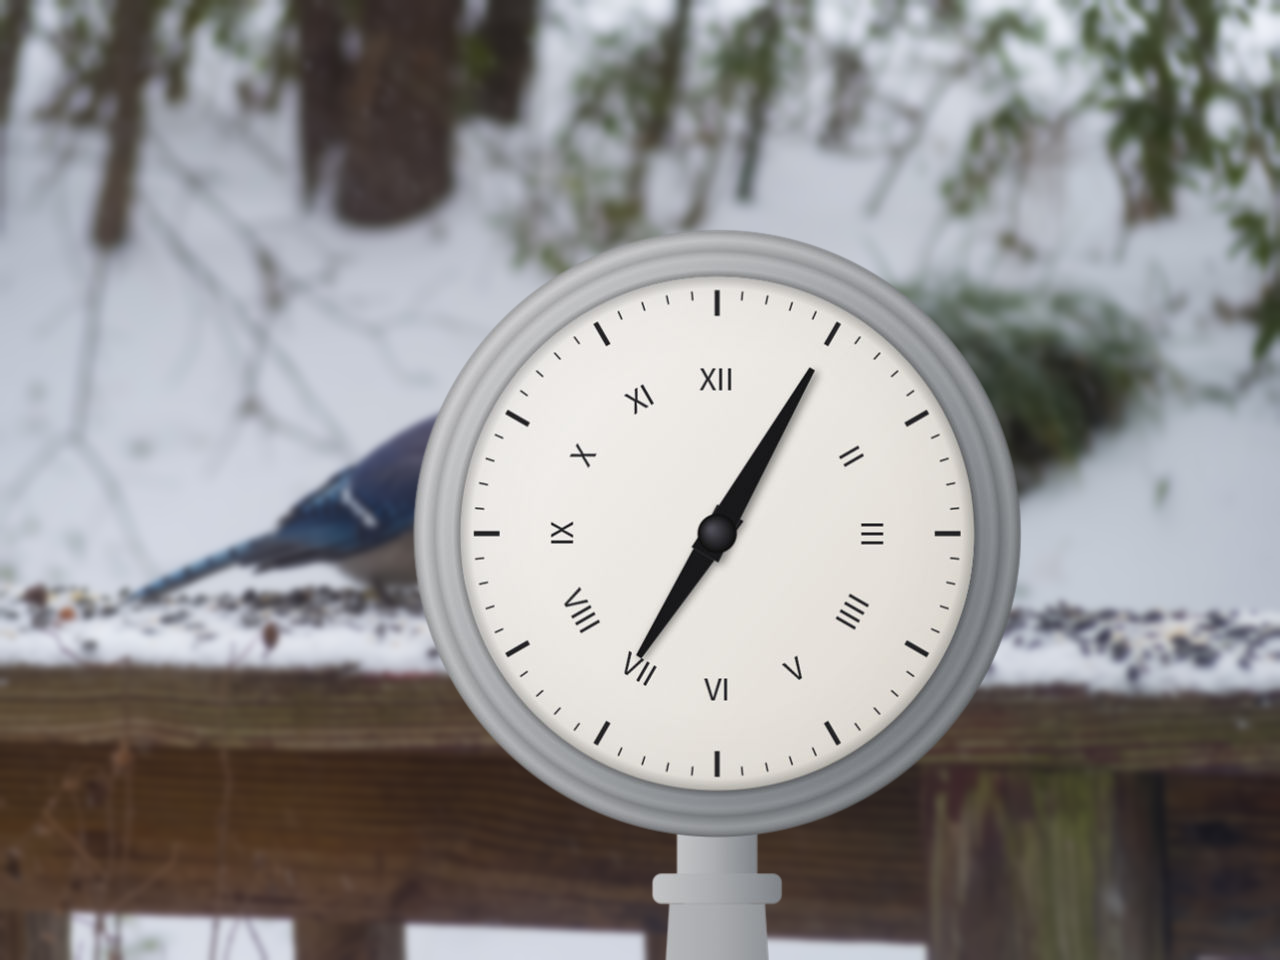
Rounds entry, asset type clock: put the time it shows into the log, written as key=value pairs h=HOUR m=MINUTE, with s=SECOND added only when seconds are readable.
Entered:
h=7 m=5
